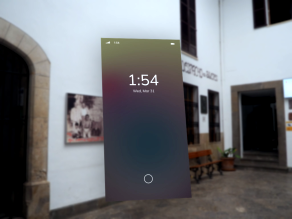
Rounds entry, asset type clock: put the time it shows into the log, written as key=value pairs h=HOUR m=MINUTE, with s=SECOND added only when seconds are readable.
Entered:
h=1 m=54
